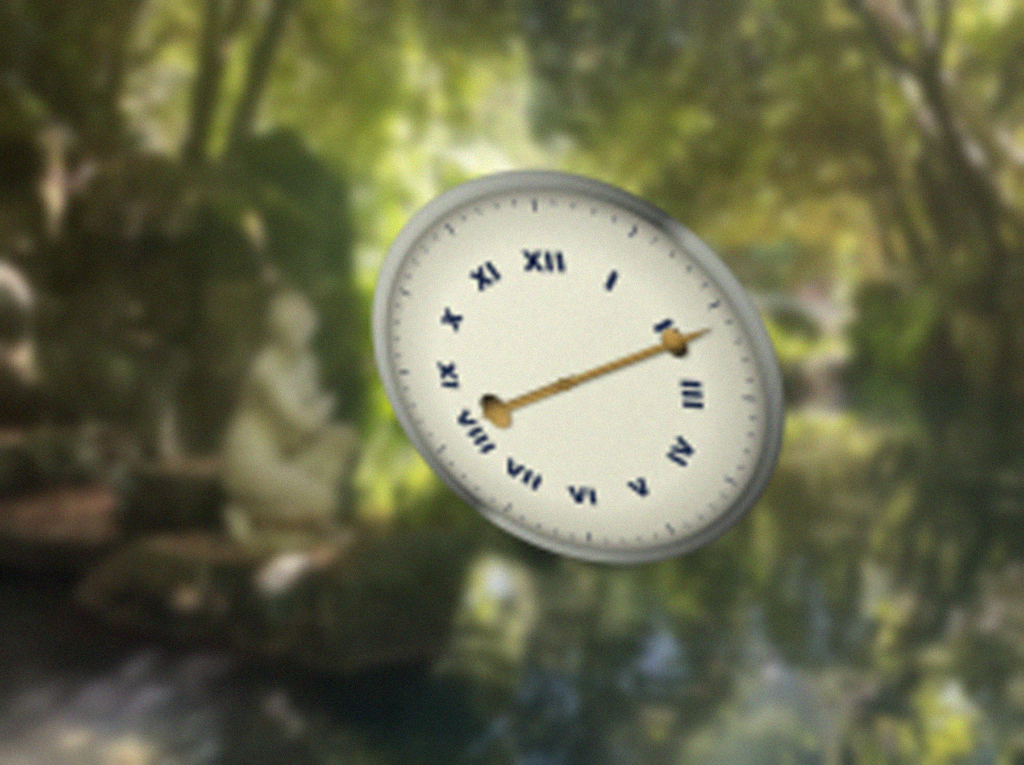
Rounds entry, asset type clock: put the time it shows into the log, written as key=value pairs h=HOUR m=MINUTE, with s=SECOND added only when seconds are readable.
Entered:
h=8 m=11
